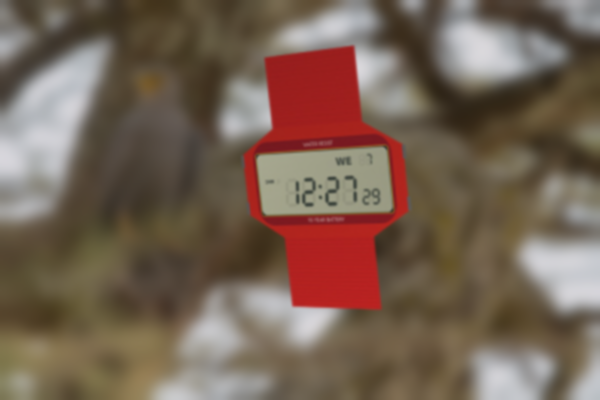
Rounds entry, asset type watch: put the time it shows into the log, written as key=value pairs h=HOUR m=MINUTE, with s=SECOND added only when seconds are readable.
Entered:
h=12 m=27 s=29
